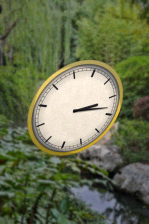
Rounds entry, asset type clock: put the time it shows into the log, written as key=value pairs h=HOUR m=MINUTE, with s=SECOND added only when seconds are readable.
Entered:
h=2 m=13
